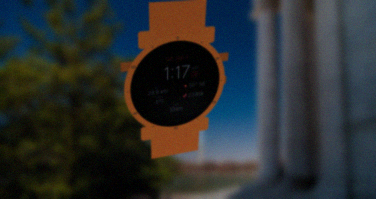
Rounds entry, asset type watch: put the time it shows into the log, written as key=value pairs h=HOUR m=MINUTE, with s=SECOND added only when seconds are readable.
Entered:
h=1 m=17
